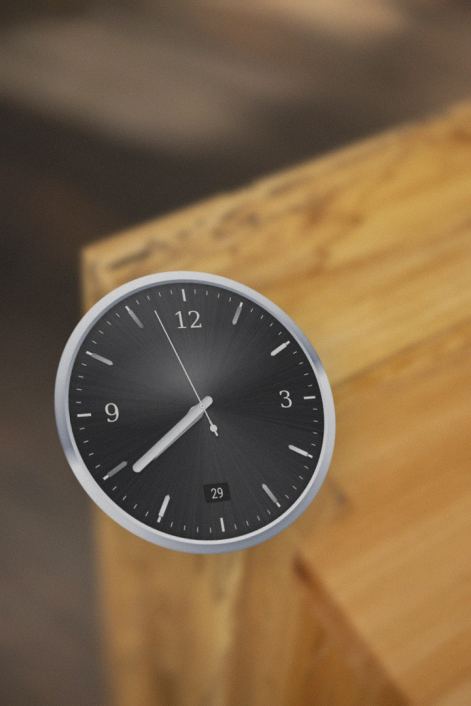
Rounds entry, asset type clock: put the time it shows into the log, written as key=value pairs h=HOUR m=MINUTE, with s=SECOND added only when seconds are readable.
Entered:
h=7 m=38 s=57
